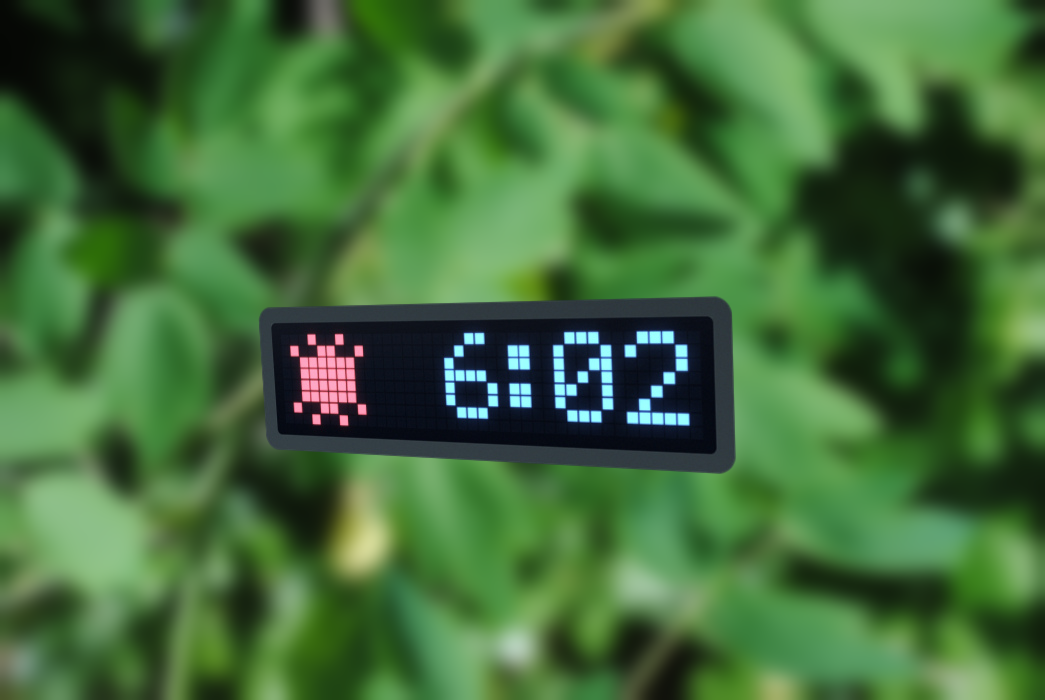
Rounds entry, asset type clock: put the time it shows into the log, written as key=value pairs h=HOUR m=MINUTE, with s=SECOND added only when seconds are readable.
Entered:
h=6 m=2
